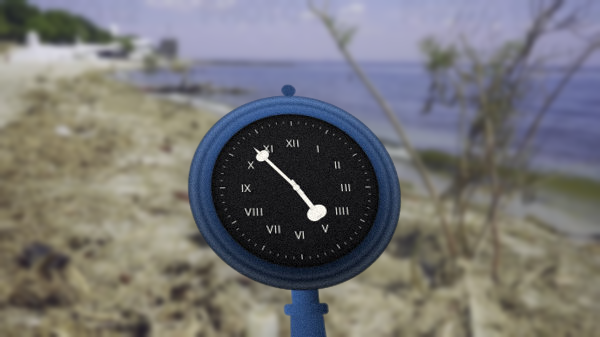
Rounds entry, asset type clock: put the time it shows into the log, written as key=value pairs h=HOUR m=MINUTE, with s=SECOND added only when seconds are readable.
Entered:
h=4 m=53
